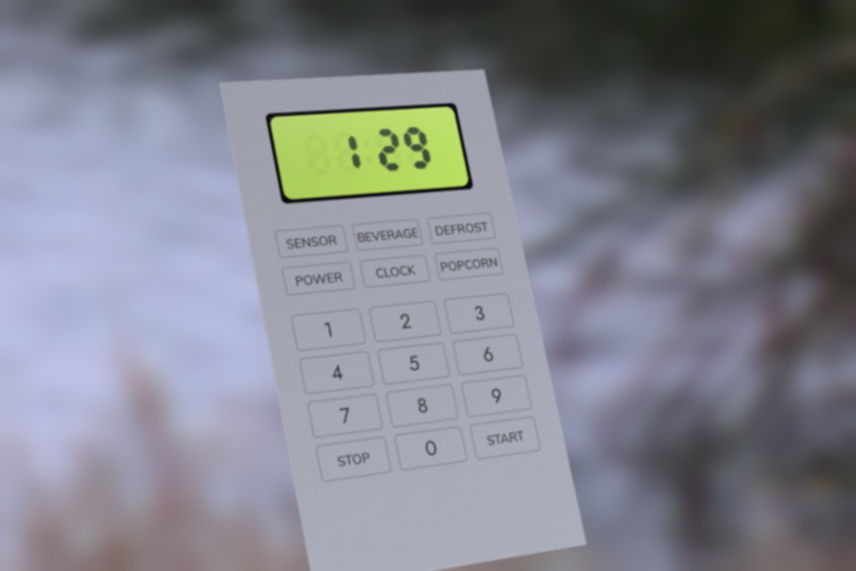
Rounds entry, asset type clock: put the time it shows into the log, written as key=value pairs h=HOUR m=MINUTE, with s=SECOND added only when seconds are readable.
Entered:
h=1 m=29
